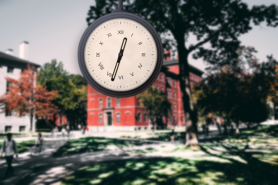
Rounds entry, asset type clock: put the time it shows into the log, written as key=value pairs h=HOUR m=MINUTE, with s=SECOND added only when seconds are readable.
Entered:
h=12 m=33
